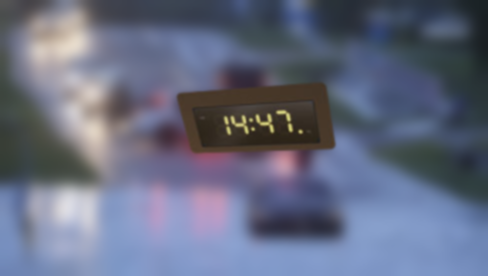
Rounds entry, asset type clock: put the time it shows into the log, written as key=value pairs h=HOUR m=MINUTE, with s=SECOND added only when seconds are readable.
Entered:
h=14 m=47
